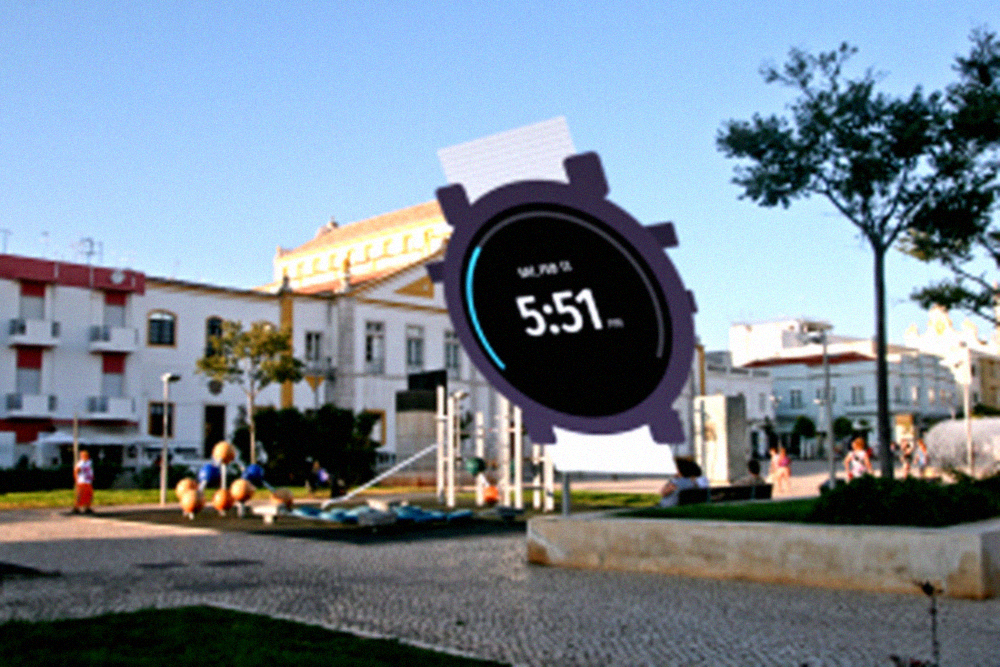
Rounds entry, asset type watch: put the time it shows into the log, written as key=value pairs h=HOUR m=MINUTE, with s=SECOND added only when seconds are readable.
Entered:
h=5 m=51
